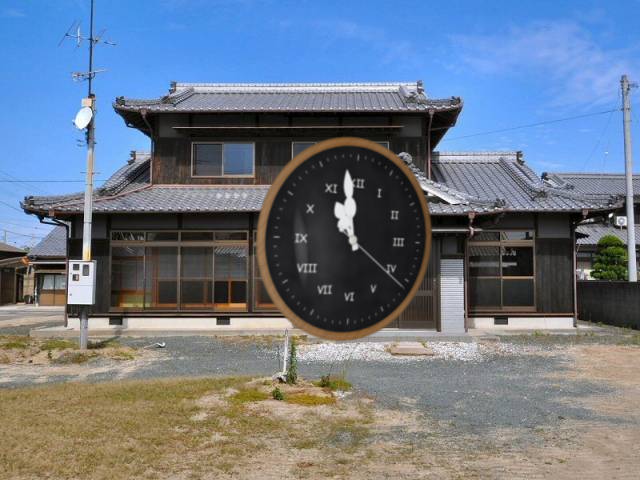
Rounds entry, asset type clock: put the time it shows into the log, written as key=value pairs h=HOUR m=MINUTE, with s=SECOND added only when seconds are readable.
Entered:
h=10 m=58 s=21
